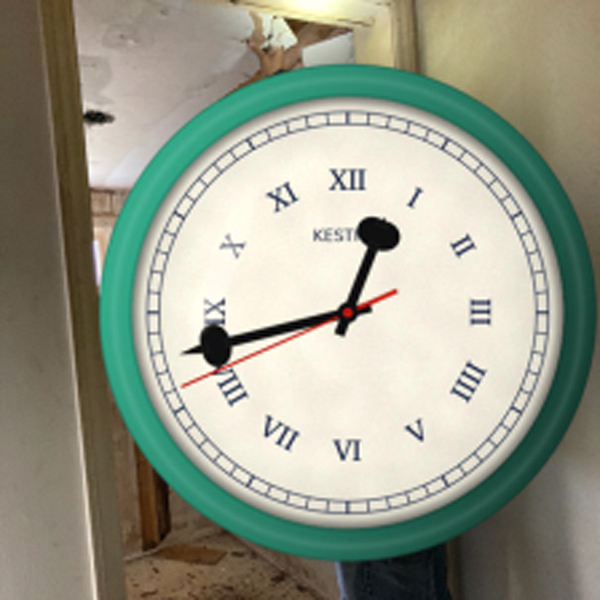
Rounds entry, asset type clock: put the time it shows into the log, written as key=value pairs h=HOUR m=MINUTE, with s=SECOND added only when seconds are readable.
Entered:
h=12 m=42 s=41
